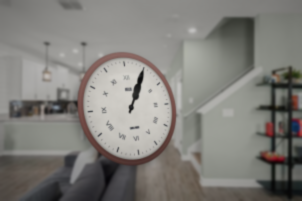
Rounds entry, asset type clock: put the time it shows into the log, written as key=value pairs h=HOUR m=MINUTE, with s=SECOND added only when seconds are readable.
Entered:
h=1 m=5
